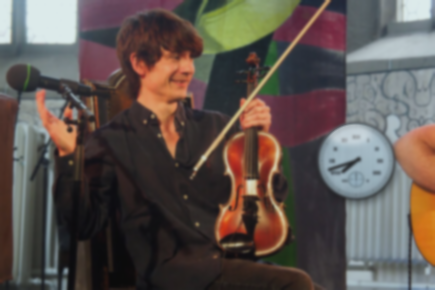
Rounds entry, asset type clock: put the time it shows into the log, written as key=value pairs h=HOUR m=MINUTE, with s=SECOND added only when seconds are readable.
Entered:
h=7 m=42
